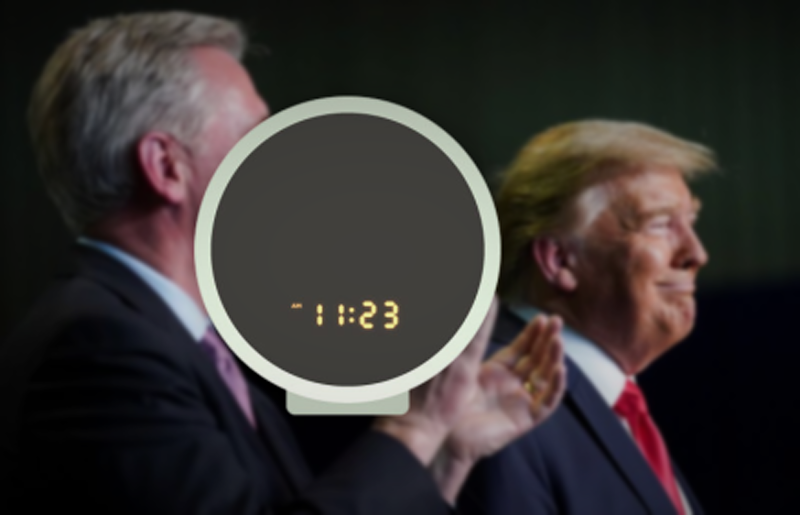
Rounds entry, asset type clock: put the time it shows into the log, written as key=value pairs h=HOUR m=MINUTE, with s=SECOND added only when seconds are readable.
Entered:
h=11 m=23
